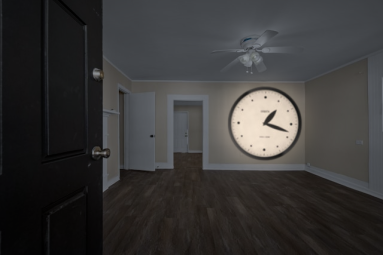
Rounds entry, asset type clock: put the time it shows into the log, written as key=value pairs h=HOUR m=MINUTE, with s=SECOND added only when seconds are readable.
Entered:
h=1 m=18
